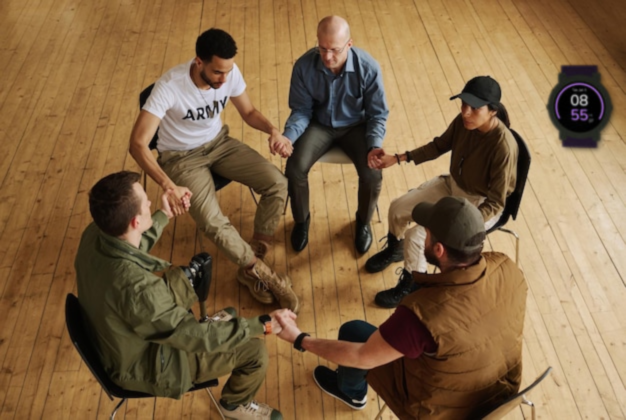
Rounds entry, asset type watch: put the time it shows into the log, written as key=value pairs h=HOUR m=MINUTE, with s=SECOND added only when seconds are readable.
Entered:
h=8 m=55
